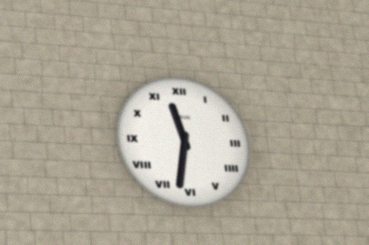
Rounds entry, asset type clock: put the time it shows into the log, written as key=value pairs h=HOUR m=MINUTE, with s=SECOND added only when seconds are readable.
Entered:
h=11 m=32
